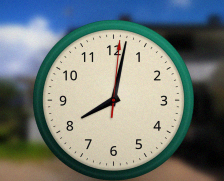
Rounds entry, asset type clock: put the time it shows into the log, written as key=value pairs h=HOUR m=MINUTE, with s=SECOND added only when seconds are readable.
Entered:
h=8 m=2 s=1
